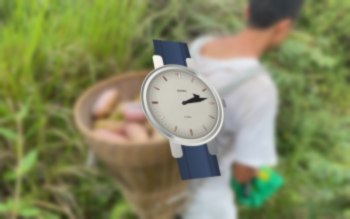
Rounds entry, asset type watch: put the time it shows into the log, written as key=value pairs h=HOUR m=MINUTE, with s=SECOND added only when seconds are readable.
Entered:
h=2 m=13
